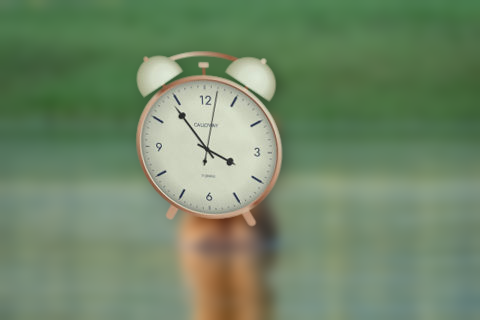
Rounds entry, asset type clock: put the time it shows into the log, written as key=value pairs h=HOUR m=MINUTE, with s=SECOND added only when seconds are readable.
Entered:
h=3 m=54 s=2
